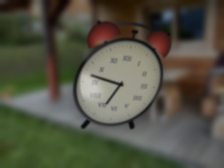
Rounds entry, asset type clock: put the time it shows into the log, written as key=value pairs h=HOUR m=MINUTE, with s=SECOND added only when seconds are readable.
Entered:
h=6 m=47
